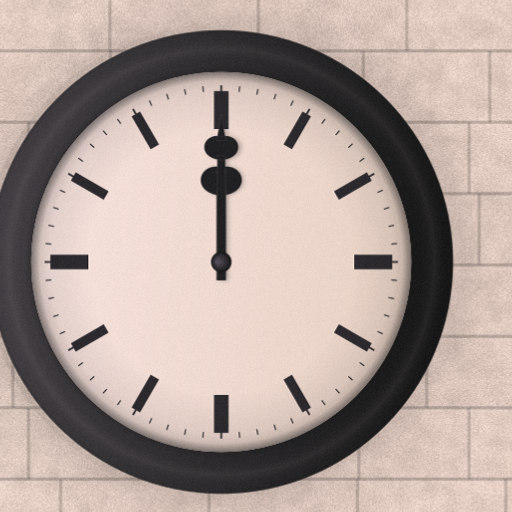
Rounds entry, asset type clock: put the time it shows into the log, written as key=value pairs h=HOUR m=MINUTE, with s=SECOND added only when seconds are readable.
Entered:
h=12 m=0
